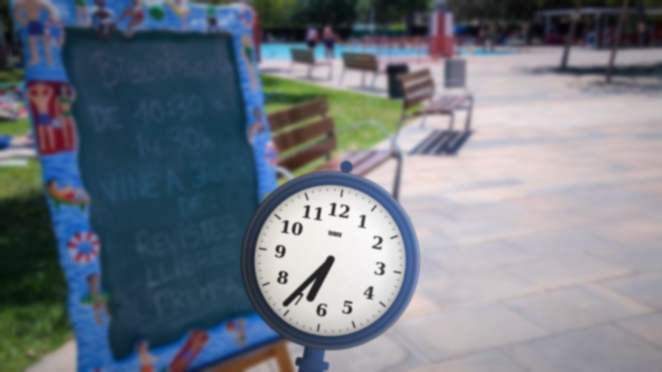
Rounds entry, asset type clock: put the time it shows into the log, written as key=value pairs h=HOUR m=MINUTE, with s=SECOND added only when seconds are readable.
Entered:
h=6 m=36
